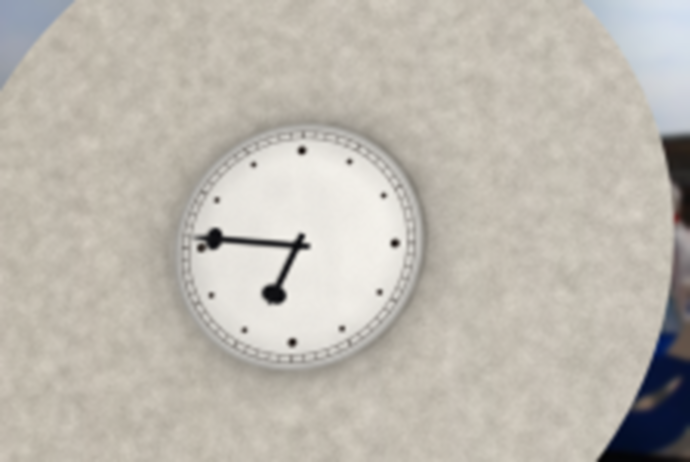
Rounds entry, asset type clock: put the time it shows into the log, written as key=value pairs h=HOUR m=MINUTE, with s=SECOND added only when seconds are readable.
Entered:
h=6 m=46
